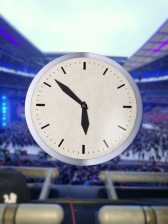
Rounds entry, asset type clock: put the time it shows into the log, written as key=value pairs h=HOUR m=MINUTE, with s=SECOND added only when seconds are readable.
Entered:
h=5 m=52
